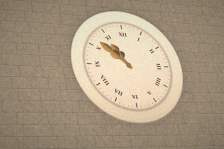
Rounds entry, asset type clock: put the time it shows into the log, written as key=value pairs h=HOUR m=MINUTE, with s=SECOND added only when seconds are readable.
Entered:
h=10 m=52
